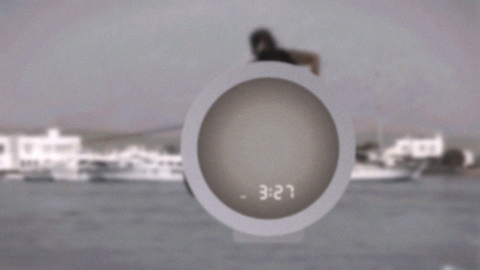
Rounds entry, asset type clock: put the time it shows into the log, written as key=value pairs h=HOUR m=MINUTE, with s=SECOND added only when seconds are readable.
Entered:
h=3 m=27
